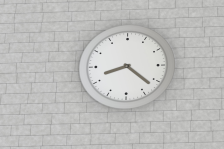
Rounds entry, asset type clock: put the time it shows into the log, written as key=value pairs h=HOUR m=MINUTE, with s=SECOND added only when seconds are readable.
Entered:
h=8 m=22
